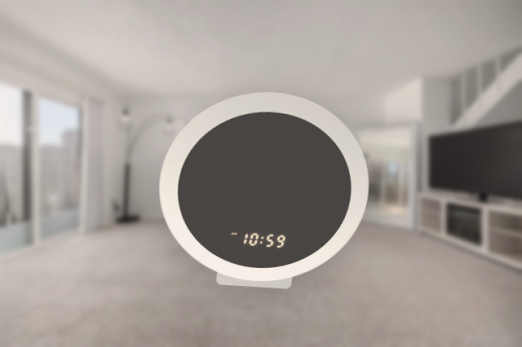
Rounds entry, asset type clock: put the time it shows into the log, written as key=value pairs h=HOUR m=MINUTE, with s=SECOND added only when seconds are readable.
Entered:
h=10 m=59
